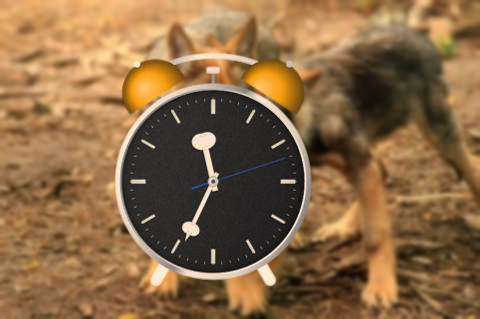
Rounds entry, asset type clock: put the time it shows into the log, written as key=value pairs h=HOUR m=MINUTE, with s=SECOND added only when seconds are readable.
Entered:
h=11 m=34 s=12
